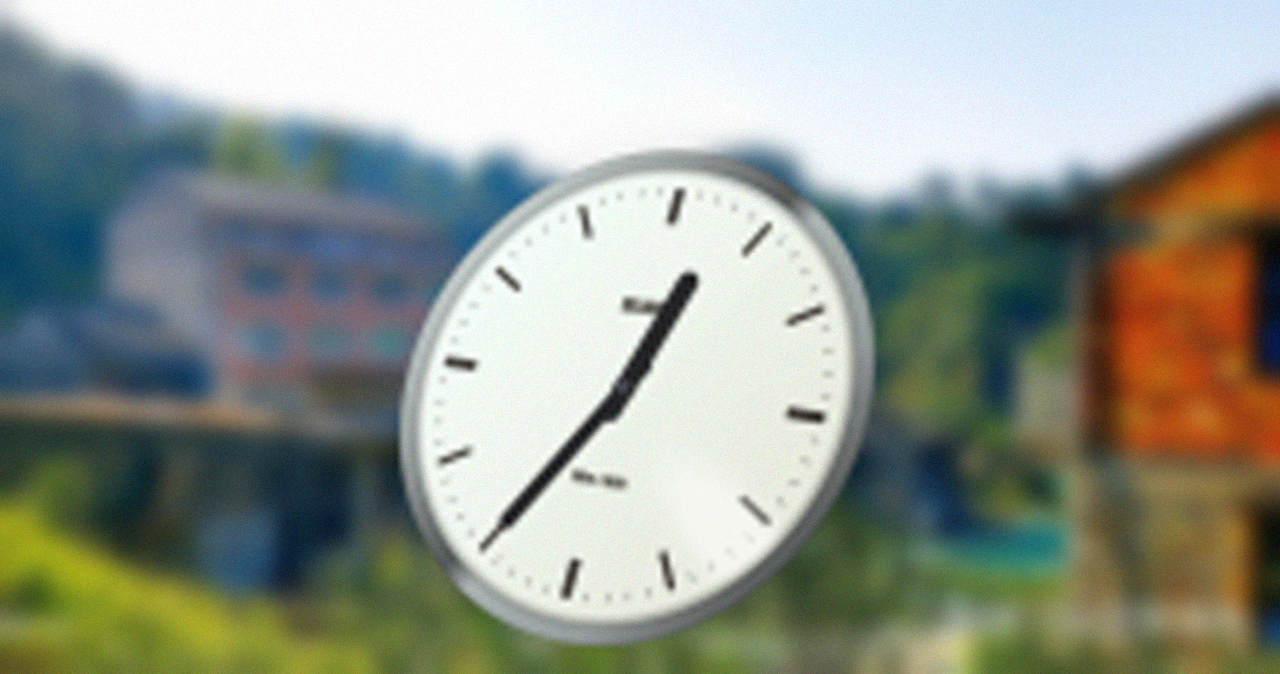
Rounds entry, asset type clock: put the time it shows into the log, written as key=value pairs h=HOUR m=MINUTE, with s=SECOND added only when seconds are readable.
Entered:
h=12 m=35
